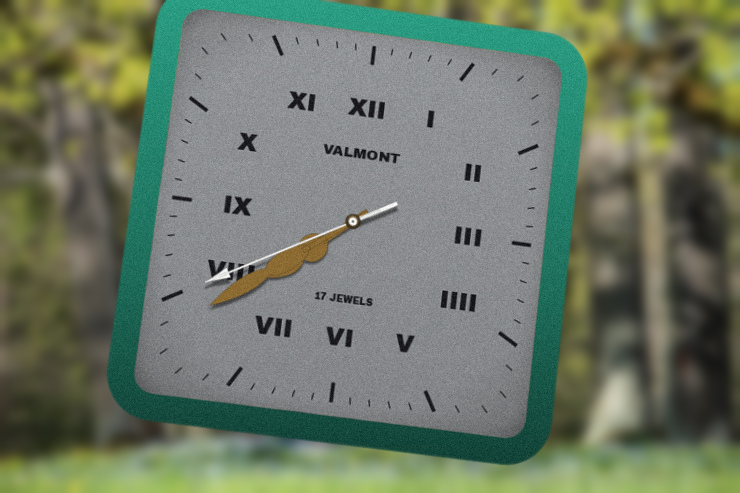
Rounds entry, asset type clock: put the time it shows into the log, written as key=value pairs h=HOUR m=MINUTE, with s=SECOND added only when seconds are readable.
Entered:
h=7 m=38 s=40
